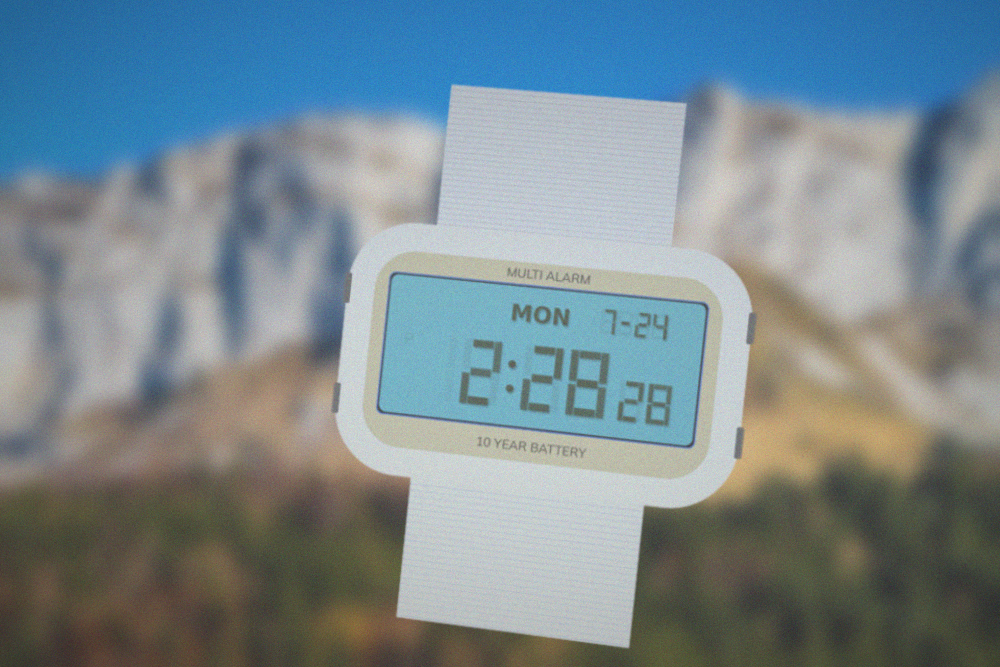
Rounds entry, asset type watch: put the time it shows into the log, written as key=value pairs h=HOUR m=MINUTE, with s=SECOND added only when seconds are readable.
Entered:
h=2 m=28 s=28
